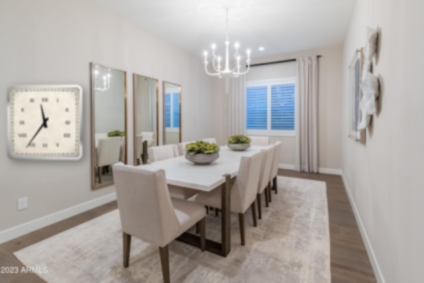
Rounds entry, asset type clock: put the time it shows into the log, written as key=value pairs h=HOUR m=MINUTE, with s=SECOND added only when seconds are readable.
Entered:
h=11 m=36
